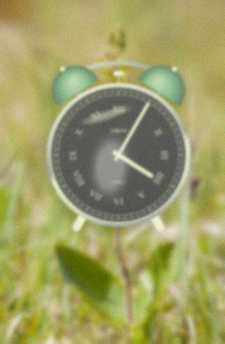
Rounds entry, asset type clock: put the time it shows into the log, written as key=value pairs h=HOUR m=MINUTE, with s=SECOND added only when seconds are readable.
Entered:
h=4 m=5
